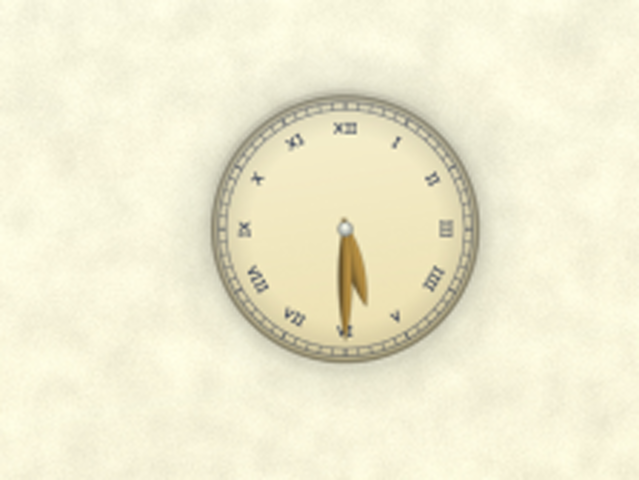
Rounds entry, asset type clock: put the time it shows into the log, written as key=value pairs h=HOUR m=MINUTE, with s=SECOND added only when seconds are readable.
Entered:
h=5 m=30
